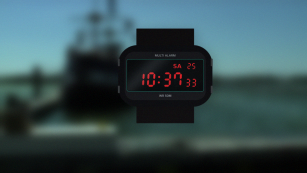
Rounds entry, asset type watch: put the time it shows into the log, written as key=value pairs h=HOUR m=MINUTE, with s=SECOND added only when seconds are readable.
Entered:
h=10 m=37 s=33
